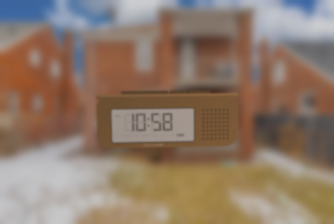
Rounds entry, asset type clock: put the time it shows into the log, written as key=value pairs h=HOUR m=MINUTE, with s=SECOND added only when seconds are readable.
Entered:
h=10 m=58
